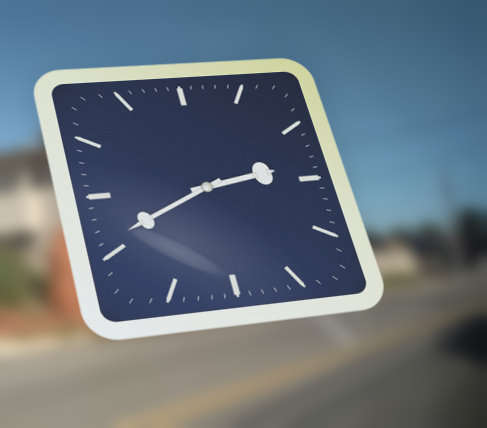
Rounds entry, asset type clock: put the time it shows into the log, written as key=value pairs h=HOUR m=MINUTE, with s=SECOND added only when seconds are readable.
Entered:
h=2 m=41
